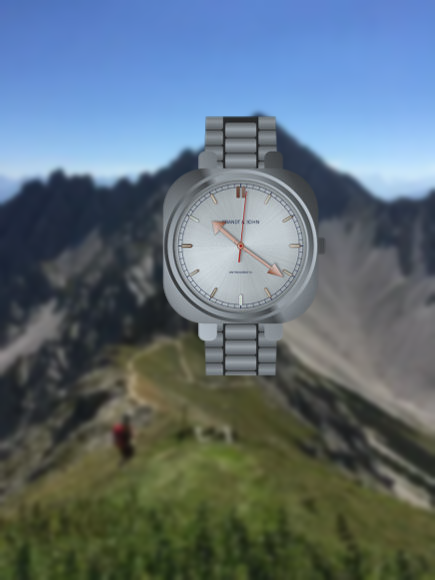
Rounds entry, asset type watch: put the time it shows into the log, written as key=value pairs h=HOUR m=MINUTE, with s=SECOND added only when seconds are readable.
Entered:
h=10 m=21 s=1
